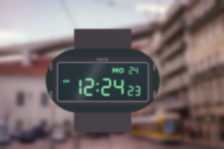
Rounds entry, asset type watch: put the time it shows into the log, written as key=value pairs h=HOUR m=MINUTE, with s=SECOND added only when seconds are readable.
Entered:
h=12 m=24 s=23
